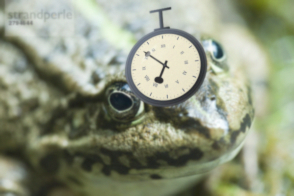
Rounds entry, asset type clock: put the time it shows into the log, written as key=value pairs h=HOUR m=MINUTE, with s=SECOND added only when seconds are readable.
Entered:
h=6 m=52
